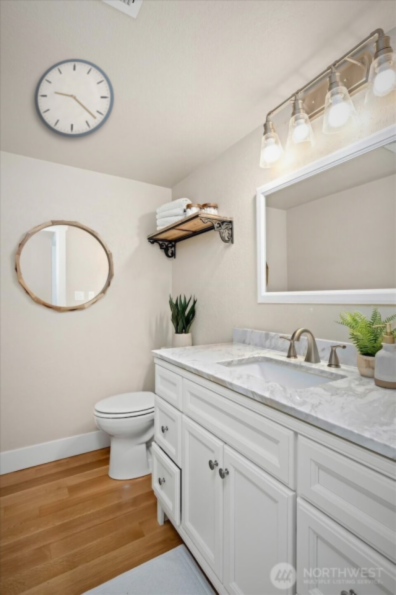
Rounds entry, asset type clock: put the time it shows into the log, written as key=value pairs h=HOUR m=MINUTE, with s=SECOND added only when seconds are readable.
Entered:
h=9 m=22
